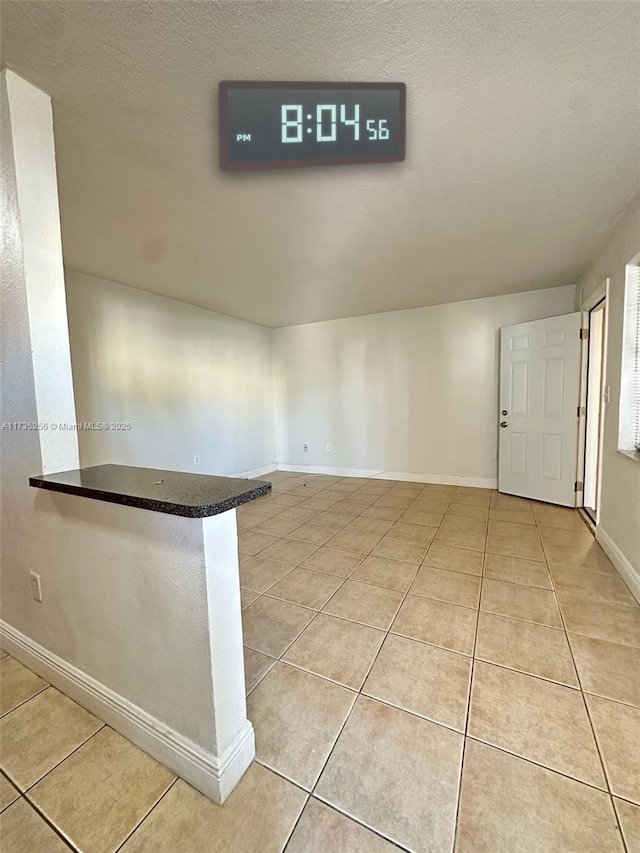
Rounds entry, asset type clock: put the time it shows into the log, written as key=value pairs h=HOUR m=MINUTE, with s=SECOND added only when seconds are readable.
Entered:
h=8 m=4 s=56
